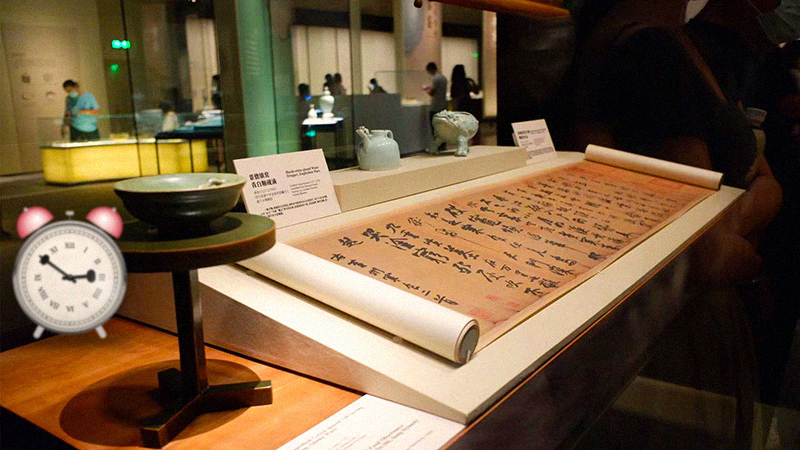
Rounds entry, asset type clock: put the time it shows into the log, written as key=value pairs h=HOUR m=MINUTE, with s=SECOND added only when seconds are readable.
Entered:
h=2 m=51
